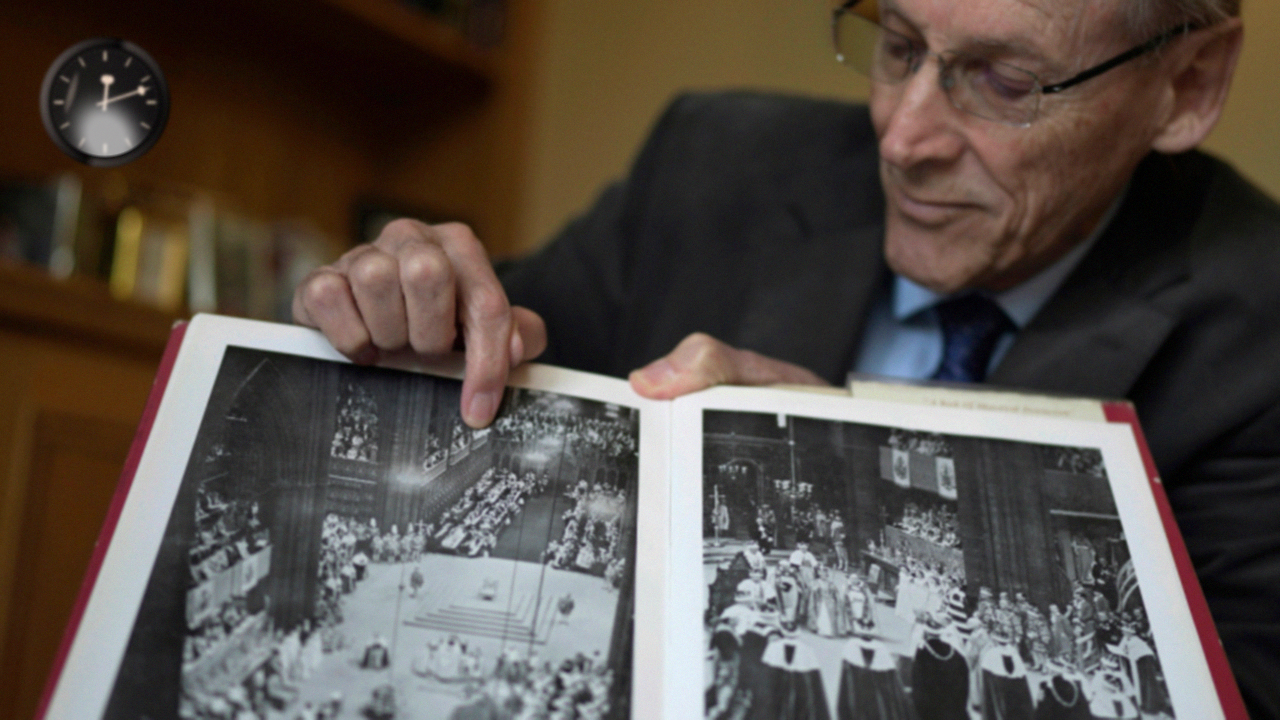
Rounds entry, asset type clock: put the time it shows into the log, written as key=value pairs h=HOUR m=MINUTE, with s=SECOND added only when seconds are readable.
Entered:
h=12 m=12
